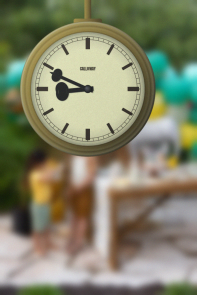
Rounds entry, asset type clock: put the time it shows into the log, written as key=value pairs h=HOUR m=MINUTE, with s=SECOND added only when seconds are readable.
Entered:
h=8 m=49
